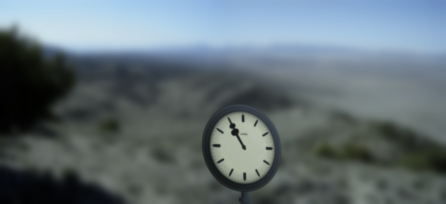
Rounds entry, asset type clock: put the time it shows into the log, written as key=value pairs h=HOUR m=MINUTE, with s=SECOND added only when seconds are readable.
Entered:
h=10 m=55
